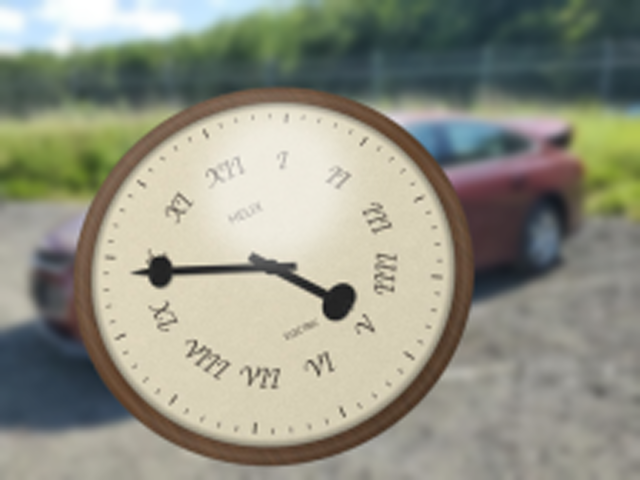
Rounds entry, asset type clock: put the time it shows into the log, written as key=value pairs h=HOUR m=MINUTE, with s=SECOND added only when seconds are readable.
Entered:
h=4 m=49
